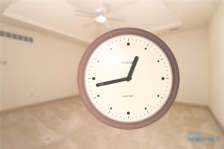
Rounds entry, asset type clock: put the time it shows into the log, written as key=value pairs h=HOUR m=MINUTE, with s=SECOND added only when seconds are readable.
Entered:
h=12 m=43
